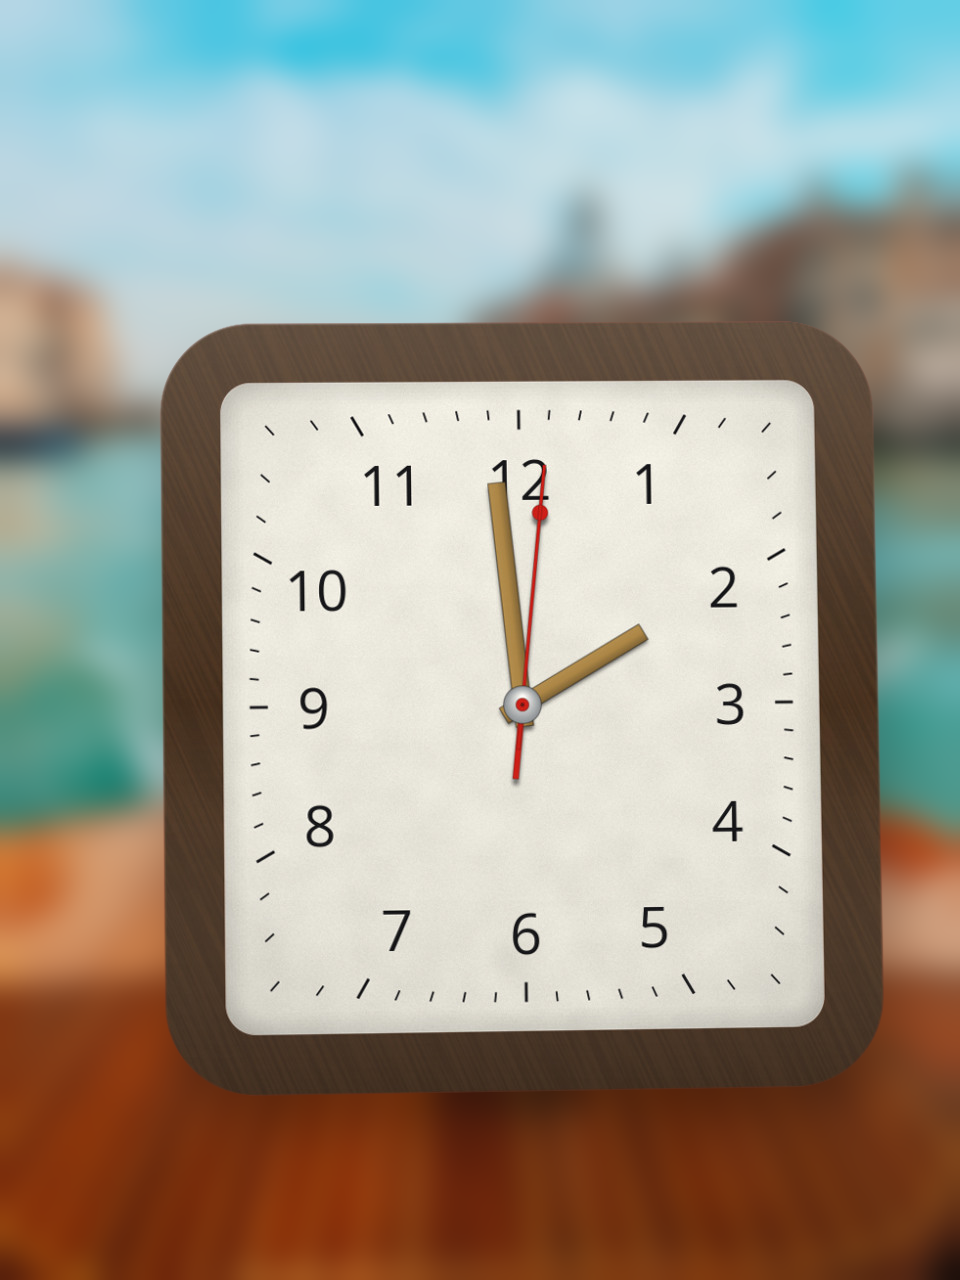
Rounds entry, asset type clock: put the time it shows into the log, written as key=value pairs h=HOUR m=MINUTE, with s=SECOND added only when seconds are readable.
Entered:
h=1 m=59 s=1
